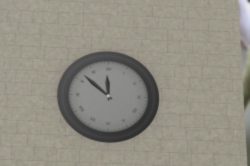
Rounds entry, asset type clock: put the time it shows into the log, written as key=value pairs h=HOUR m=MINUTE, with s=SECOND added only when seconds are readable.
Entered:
h=11 m=52
